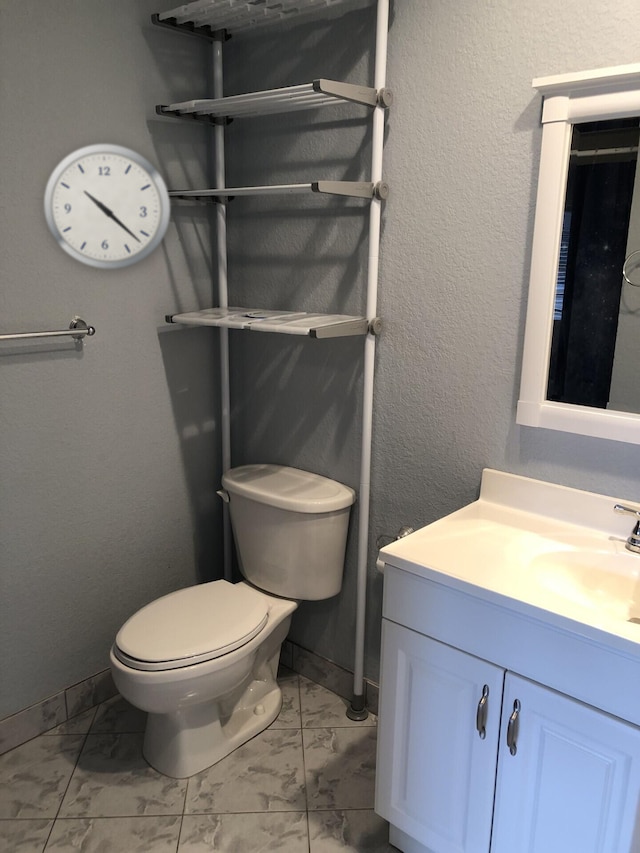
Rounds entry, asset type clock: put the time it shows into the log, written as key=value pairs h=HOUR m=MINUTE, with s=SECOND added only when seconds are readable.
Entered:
h=10 m=22
